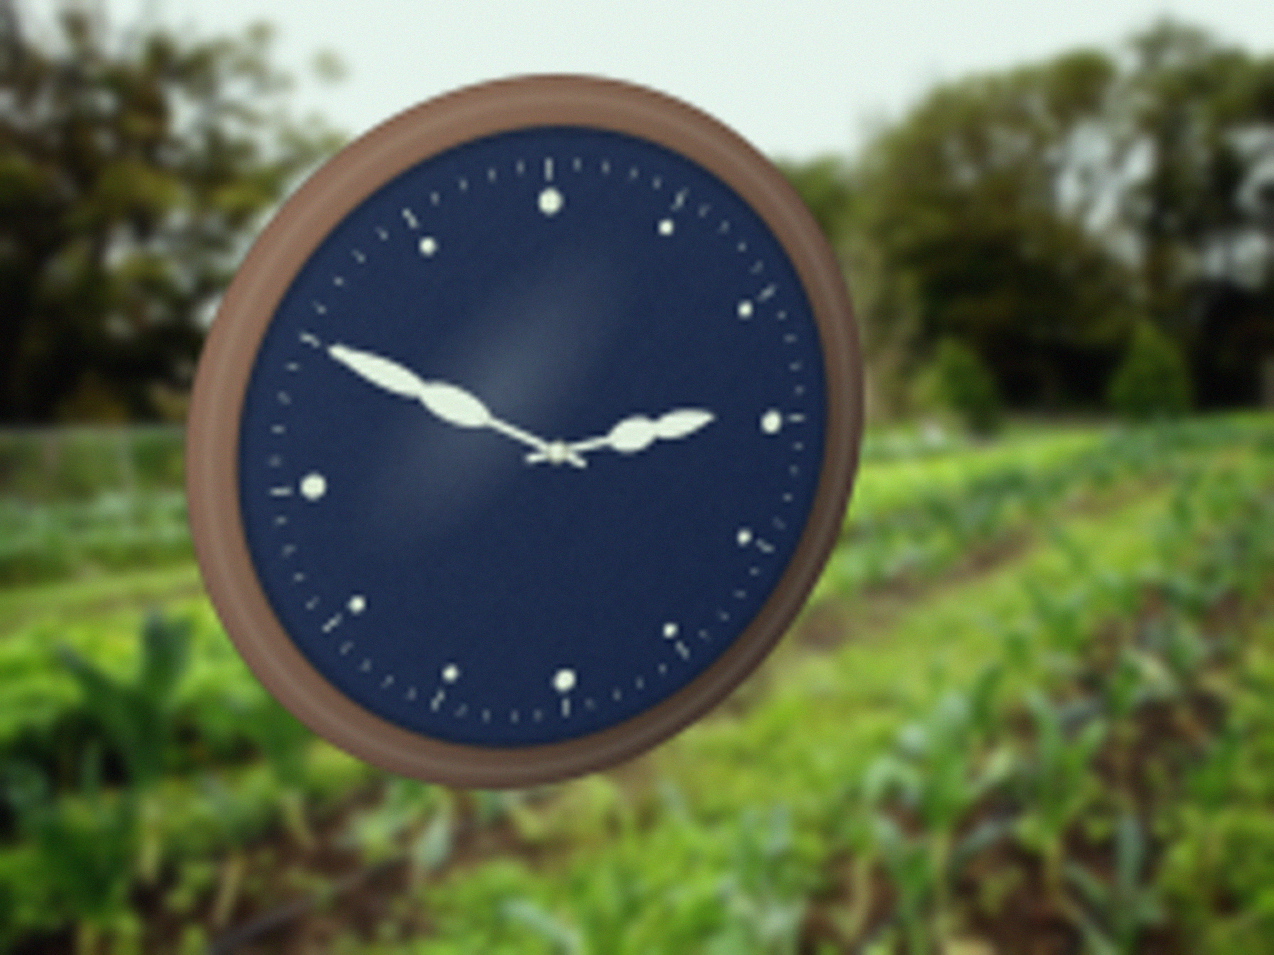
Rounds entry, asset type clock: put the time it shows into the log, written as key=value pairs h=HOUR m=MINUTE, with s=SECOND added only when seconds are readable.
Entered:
h=2 m=50
